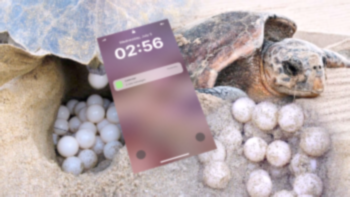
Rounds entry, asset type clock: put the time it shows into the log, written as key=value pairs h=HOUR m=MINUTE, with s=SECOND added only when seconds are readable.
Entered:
h=2 m=56
